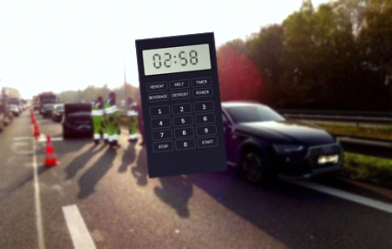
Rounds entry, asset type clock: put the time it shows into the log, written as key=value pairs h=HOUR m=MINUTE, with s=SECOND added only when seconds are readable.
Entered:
h=2 m=58
